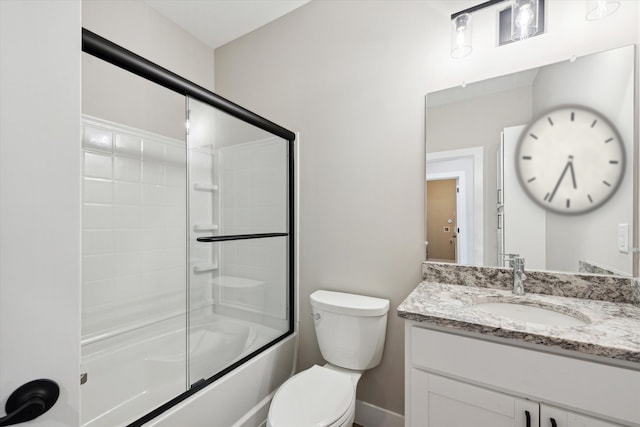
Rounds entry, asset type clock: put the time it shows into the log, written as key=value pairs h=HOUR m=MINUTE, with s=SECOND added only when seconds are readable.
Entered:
h=5 m=34
